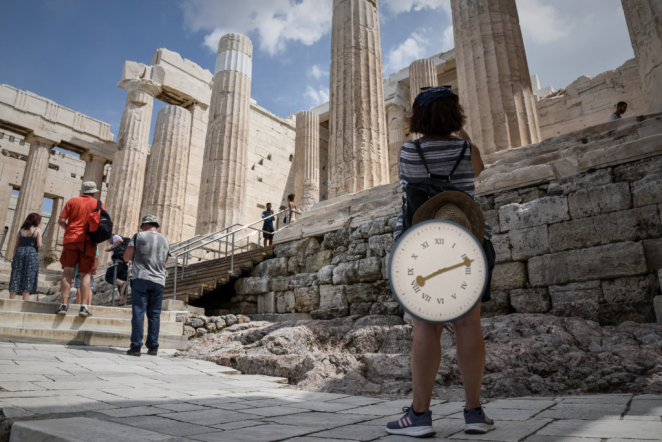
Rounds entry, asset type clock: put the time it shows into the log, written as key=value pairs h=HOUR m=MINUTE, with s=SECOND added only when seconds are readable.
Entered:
h=8 m=12
